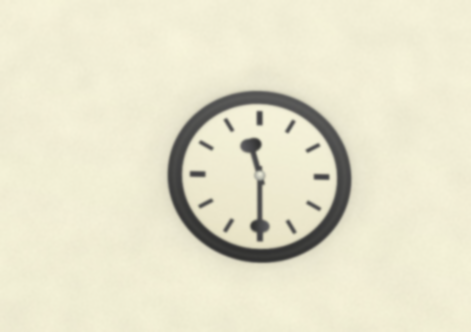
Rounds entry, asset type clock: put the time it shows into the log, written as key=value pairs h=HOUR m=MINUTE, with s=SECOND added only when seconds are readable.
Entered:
h=11 m=30
